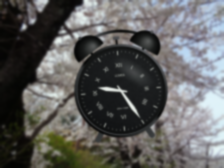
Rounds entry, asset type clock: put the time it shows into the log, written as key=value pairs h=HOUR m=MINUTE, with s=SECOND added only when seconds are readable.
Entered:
h=9 m=25
